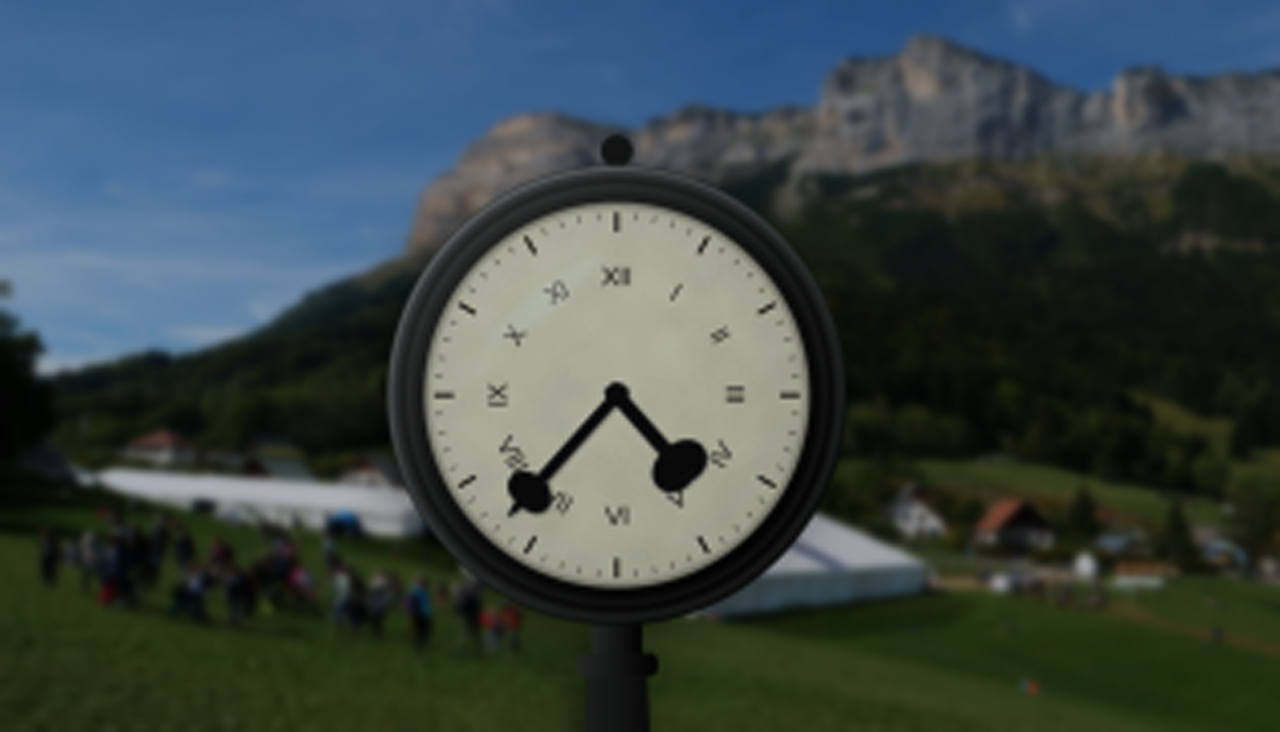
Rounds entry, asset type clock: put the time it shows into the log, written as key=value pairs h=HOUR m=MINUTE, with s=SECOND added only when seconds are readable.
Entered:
h=4 m=37
